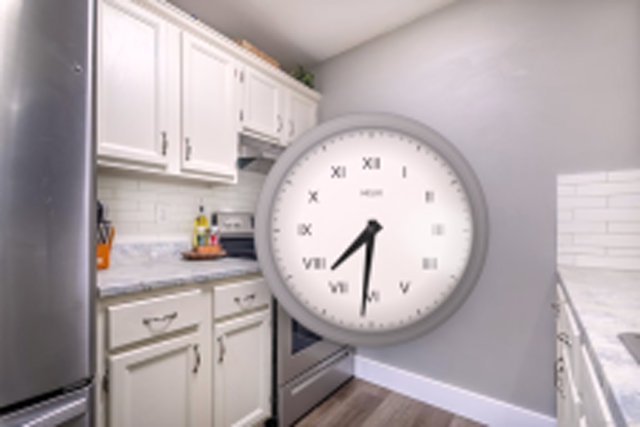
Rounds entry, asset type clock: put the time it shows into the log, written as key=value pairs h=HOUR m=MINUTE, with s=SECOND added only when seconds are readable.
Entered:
h=7 m=31
